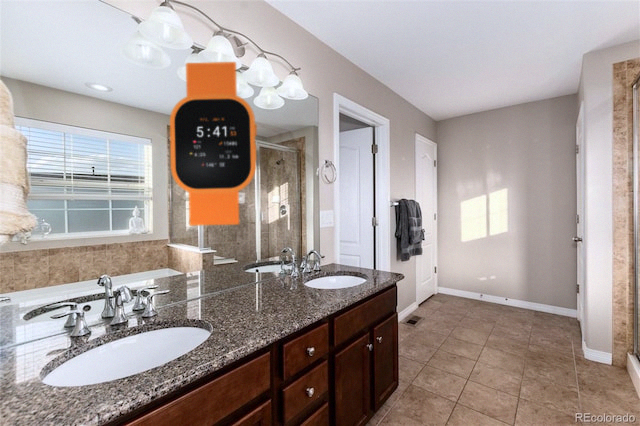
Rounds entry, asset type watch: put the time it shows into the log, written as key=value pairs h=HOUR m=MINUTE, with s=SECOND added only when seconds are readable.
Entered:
h=5 m=41
